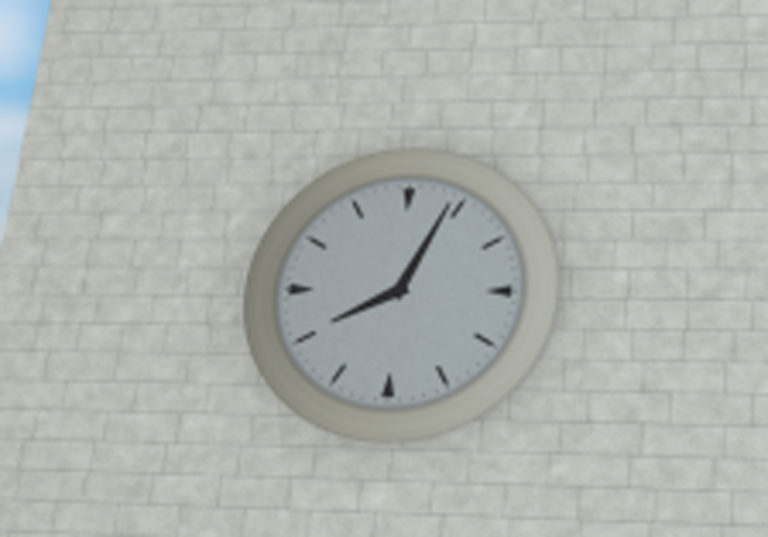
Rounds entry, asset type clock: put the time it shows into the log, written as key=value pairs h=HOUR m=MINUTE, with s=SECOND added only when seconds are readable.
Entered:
h=8 m=4
